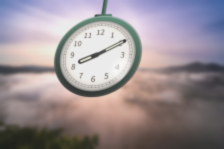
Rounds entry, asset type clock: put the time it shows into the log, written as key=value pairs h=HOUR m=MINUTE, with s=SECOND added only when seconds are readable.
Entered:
h=8 m=10
